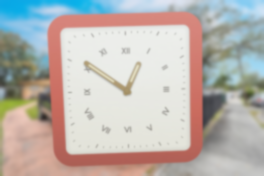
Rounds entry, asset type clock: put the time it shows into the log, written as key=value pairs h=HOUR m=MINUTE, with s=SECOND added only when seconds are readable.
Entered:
h=12 m=51
